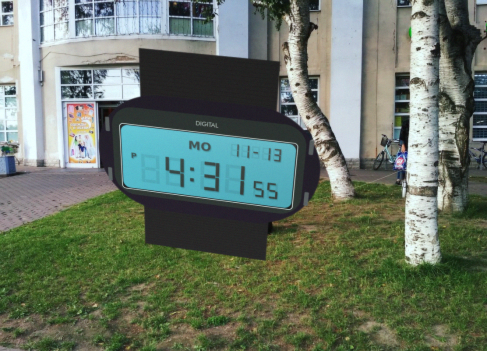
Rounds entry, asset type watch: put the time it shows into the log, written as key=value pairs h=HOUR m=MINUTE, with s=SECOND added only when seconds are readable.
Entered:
h=4 m=31 s=55
